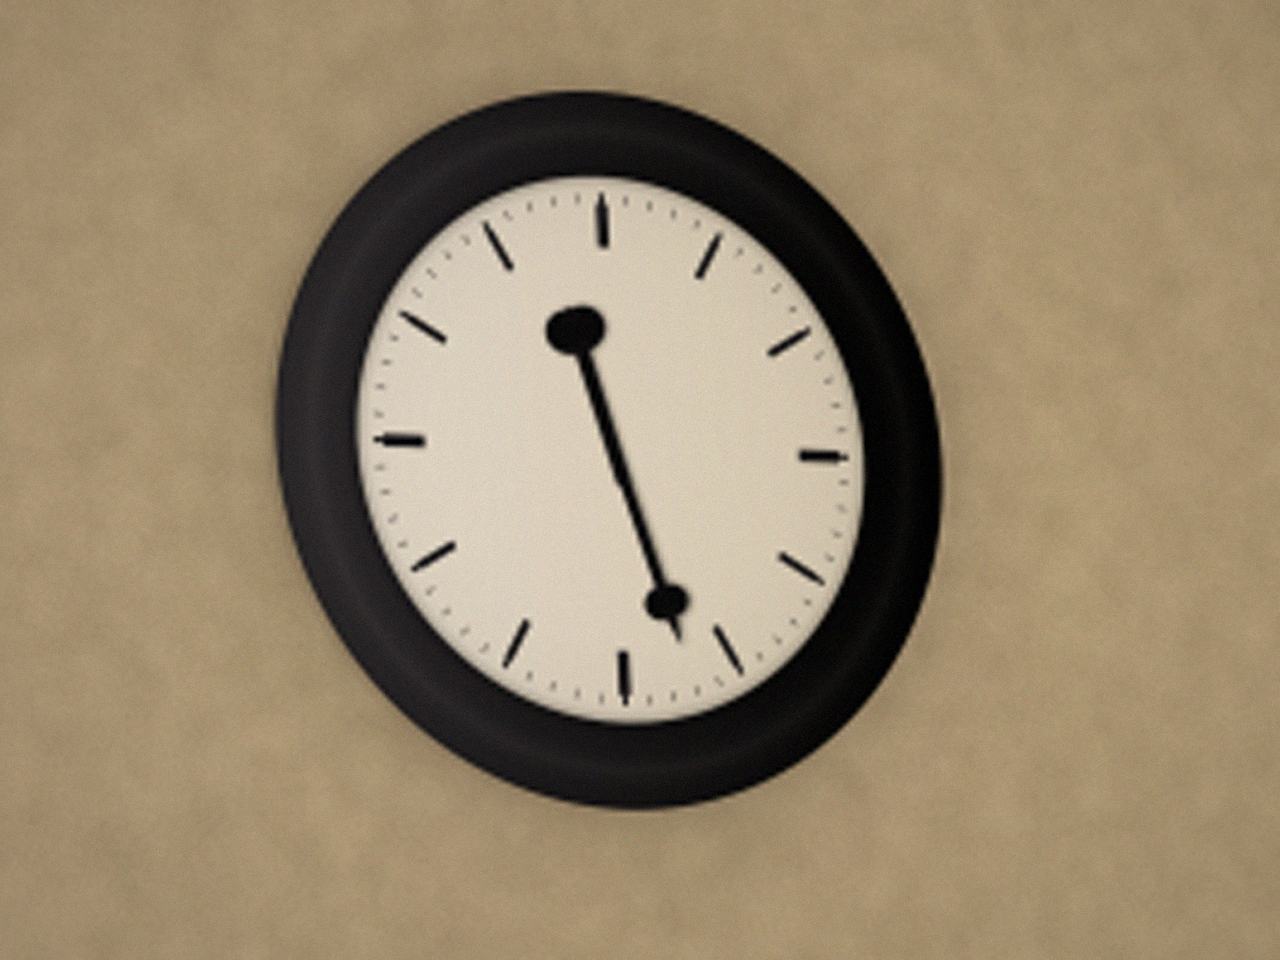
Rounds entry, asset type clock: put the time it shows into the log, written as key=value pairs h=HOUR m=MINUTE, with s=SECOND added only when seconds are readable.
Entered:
h=11 m=27
